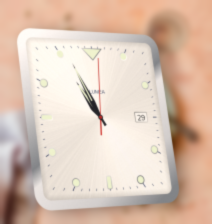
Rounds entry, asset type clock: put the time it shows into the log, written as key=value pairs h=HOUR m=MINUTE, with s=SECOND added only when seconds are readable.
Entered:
h=10 m=56 s=1
